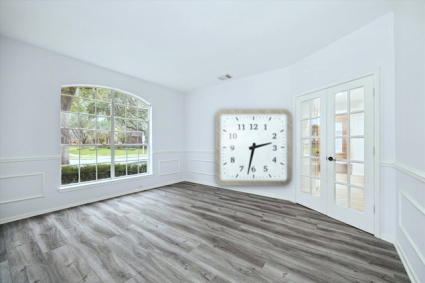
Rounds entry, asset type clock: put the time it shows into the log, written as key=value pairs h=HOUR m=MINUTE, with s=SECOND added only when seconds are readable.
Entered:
h=2 m=32
